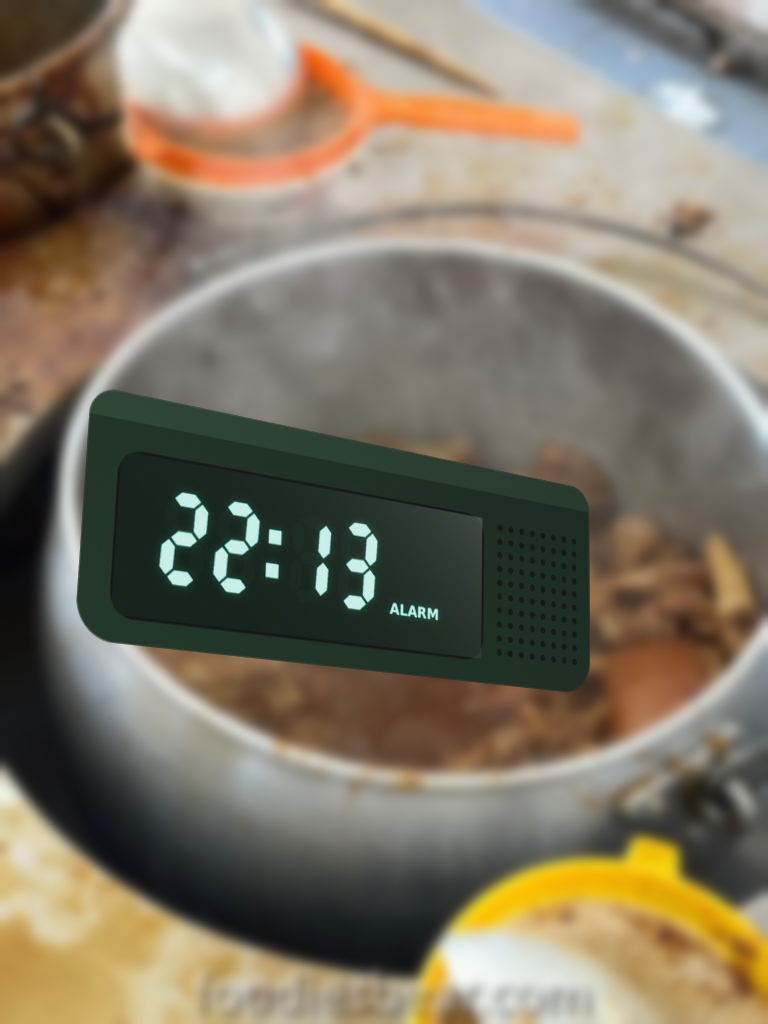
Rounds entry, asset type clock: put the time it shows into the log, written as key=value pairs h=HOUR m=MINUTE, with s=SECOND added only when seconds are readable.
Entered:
h=22 m=13
